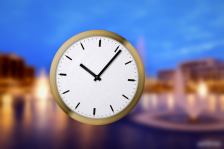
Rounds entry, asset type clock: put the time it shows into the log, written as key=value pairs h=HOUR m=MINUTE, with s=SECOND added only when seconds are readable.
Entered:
h=10 m=6
